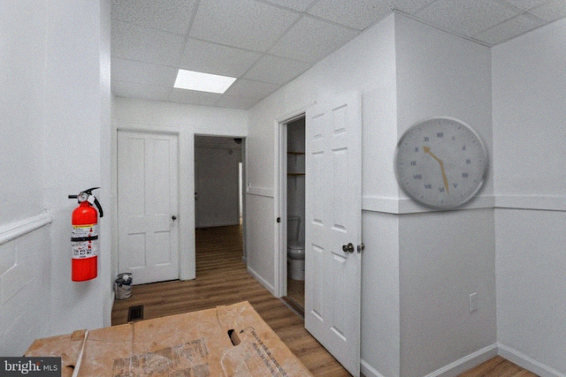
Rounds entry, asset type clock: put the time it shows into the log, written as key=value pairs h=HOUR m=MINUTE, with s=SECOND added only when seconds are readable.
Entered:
h=10 m=28
